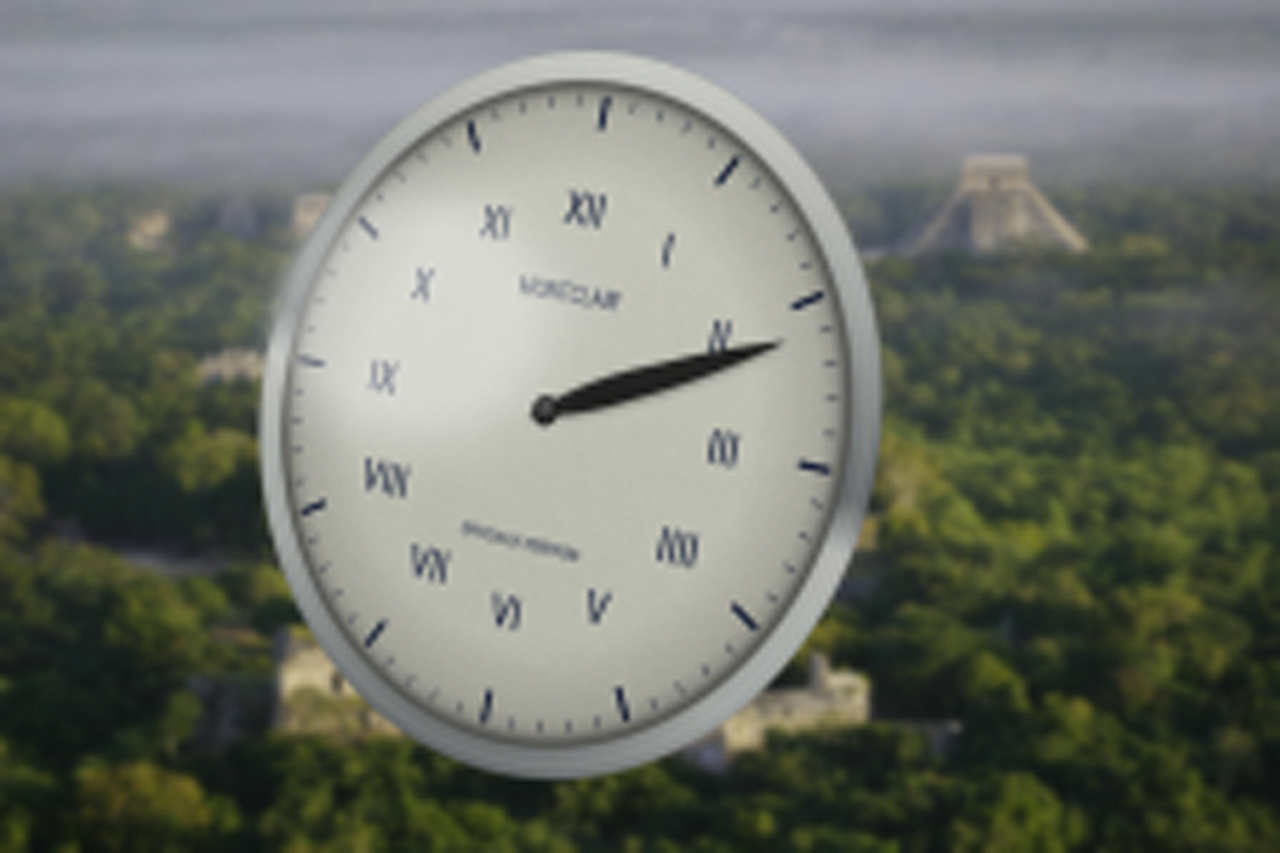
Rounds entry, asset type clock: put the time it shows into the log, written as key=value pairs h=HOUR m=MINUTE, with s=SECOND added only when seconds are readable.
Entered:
h=2 m=11
